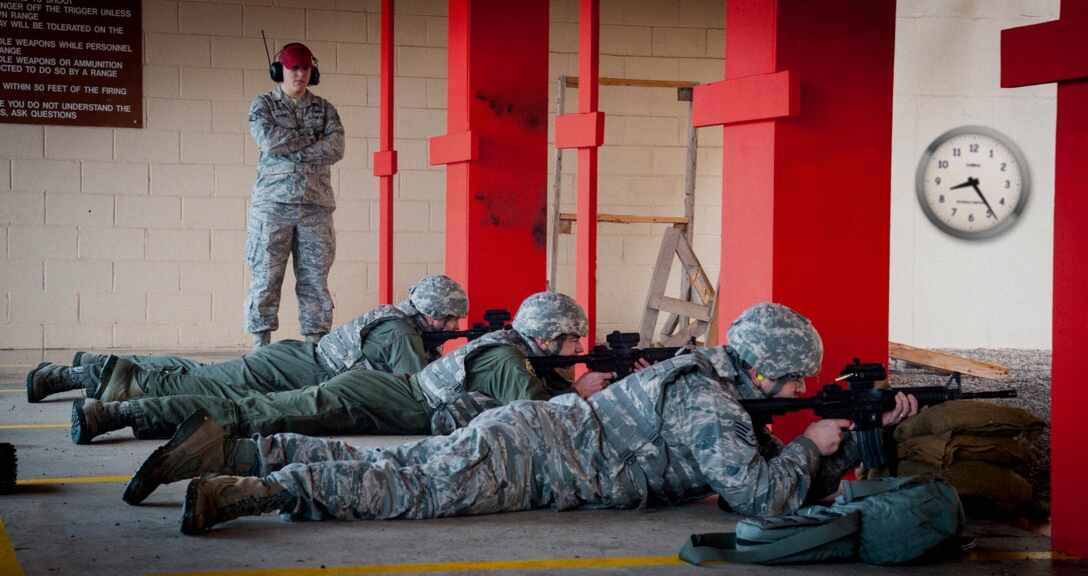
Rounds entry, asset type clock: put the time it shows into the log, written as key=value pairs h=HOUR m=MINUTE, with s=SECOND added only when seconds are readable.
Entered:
h=8 m=24
